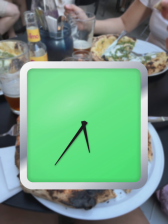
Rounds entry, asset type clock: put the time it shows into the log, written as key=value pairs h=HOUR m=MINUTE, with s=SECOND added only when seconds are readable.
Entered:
h=5 m=36
